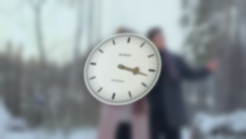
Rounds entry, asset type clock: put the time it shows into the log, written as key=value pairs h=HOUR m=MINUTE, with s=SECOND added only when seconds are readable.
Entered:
h=3 m=17
